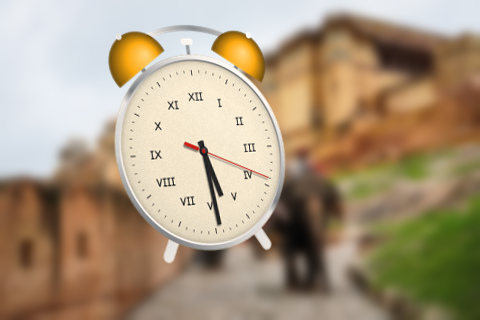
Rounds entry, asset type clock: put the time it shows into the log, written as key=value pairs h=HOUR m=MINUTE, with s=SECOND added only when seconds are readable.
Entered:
h=5 m=29 s=19
